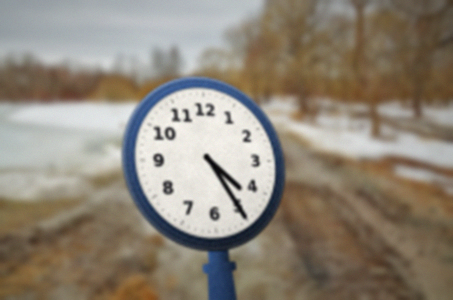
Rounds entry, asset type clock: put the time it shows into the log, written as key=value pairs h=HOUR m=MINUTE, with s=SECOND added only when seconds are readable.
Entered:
h=4 m=25
